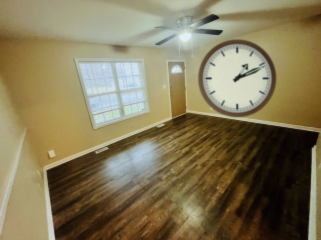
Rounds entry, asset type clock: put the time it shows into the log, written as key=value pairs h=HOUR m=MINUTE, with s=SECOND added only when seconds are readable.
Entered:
h=1 m=11
